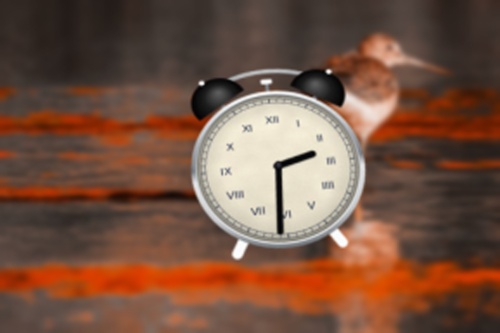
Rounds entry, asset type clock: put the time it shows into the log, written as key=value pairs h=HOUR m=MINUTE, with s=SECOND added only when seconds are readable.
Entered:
h=2 m=31
